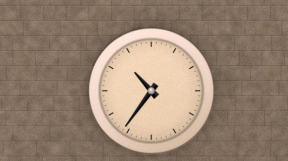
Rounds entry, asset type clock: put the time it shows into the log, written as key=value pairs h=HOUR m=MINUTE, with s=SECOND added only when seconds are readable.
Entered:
h=10 m=36
